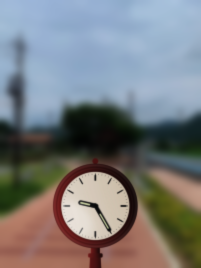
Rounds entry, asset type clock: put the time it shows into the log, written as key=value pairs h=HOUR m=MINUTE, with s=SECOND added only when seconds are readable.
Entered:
h=9 m=25
